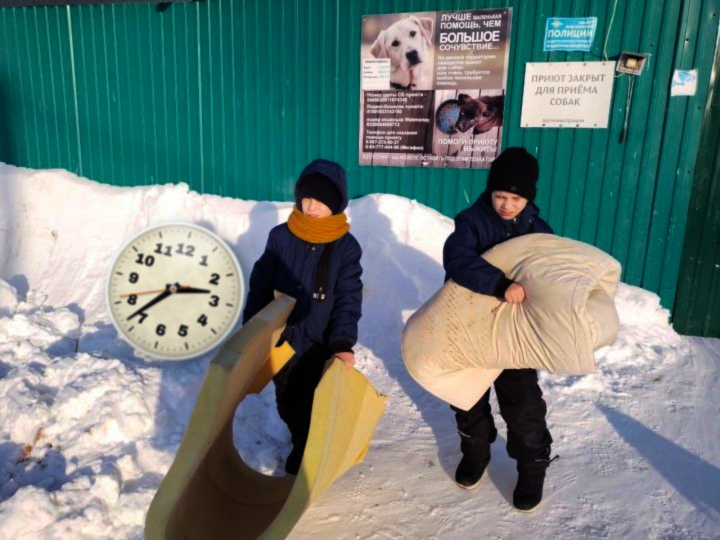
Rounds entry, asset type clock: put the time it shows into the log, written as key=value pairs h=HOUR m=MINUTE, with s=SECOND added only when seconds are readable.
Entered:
h=2 m=36 s=41
